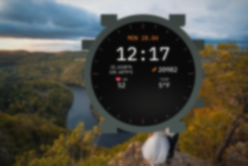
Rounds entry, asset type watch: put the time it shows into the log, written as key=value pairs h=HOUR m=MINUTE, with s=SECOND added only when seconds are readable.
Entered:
h=12 m=17
